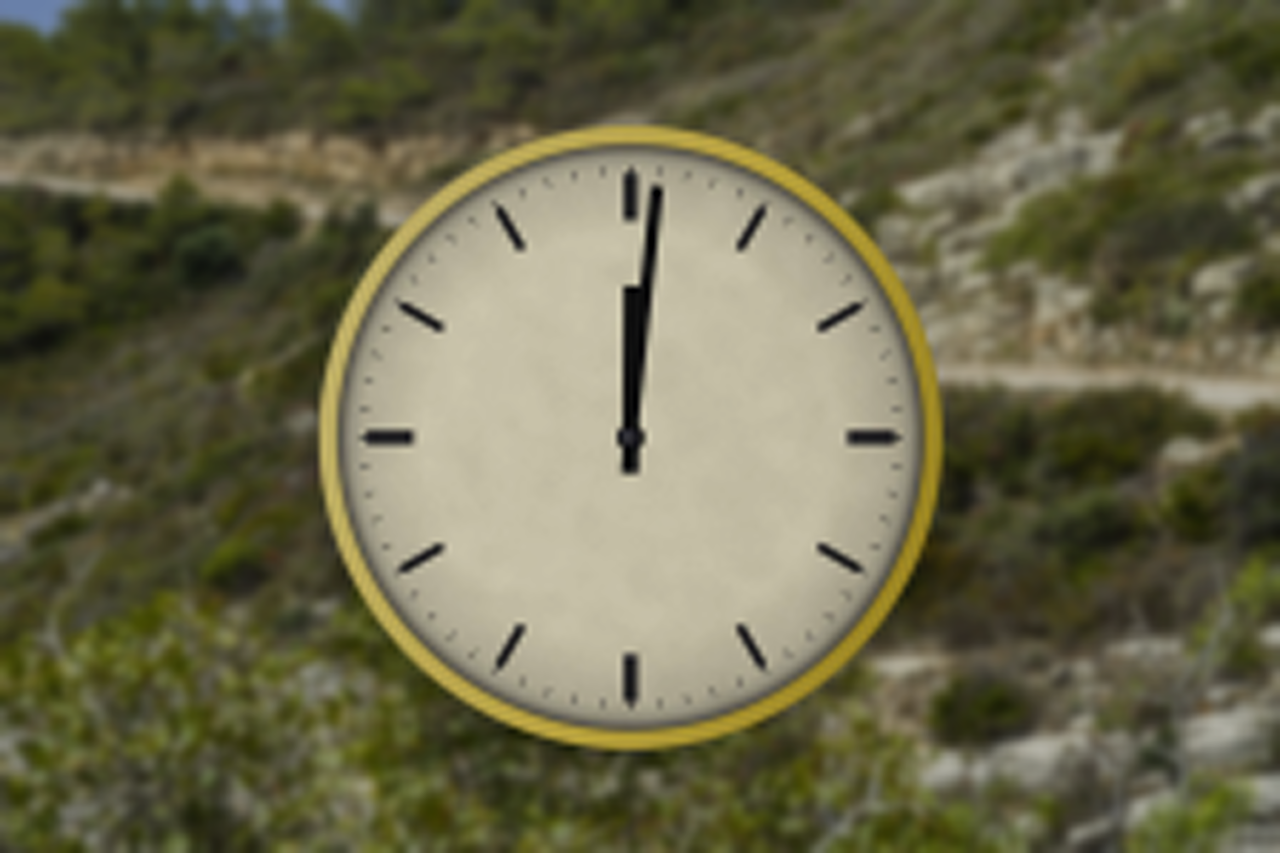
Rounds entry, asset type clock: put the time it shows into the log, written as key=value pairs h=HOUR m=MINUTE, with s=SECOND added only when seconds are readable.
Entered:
h=12 m=1
